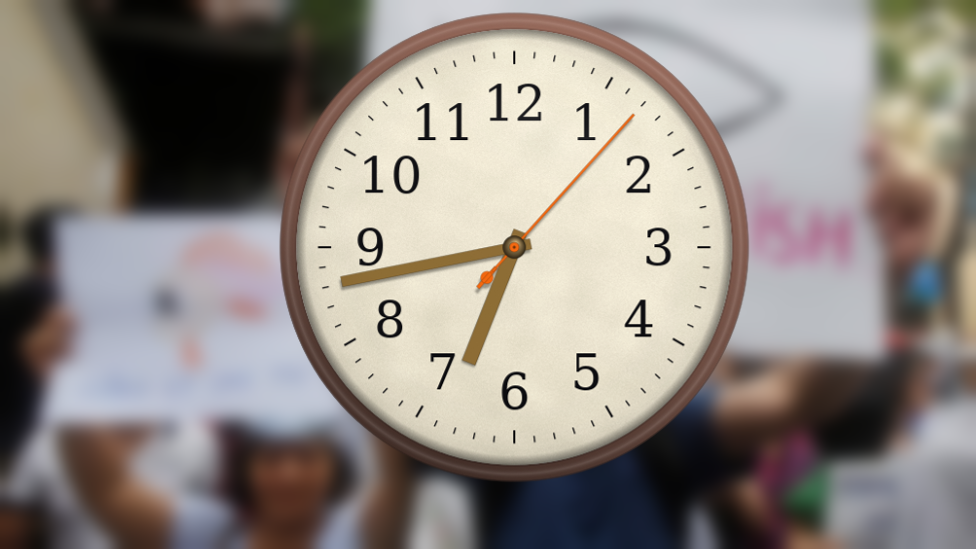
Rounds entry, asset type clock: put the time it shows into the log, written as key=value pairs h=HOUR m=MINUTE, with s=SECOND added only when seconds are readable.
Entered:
h=6 m=43 s=7
